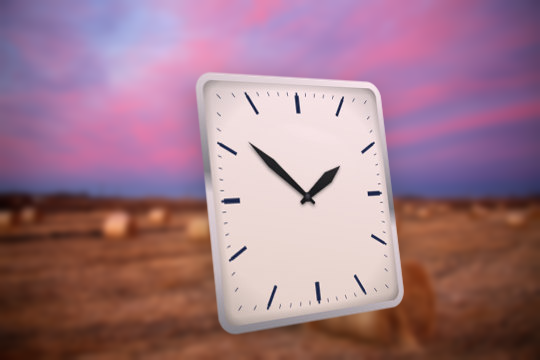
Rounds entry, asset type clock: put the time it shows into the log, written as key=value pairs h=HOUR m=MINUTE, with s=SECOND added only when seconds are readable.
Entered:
h=1 m=52
